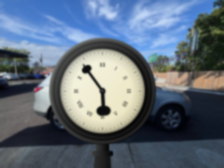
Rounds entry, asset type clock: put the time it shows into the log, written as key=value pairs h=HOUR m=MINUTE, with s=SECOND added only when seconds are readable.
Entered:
h=5 m=54
